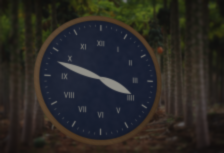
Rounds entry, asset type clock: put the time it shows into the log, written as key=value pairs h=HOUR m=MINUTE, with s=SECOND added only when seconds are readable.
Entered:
h=3 m=48
